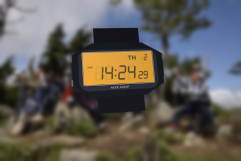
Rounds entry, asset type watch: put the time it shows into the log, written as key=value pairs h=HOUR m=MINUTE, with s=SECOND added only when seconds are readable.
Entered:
h=14 m=24 s=29
